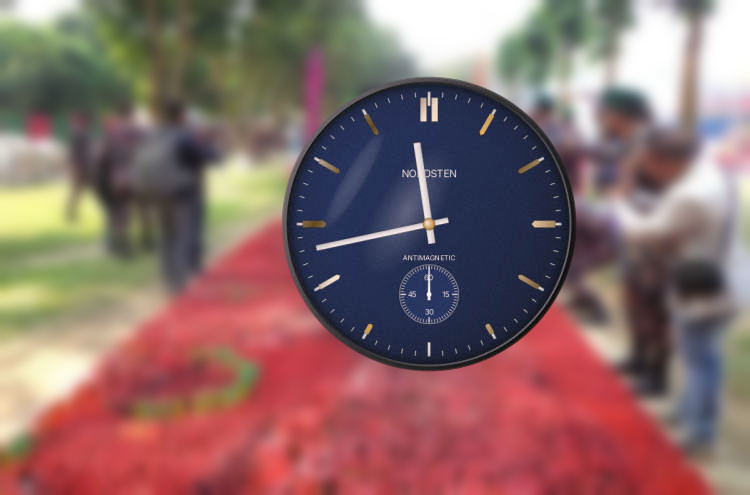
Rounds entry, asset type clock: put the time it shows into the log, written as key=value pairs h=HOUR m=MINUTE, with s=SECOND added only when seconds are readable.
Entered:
h=11 m=43
